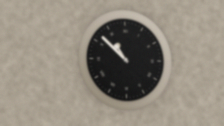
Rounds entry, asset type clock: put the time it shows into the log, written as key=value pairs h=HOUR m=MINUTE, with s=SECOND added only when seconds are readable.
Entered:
h=10 m=52
